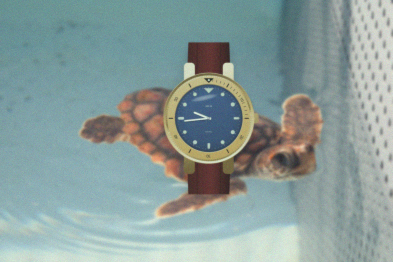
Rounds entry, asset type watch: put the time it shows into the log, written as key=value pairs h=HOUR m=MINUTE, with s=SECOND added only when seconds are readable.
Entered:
h=9 m=44
